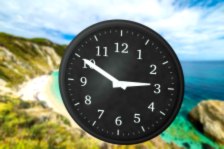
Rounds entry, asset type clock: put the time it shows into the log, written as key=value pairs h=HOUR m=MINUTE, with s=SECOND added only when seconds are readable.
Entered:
h=2 m=50
